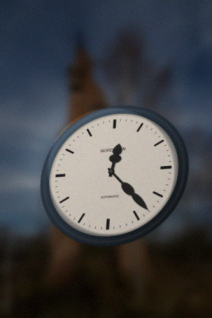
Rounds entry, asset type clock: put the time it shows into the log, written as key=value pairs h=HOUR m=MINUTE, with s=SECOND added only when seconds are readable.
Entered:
h=12 m=23
